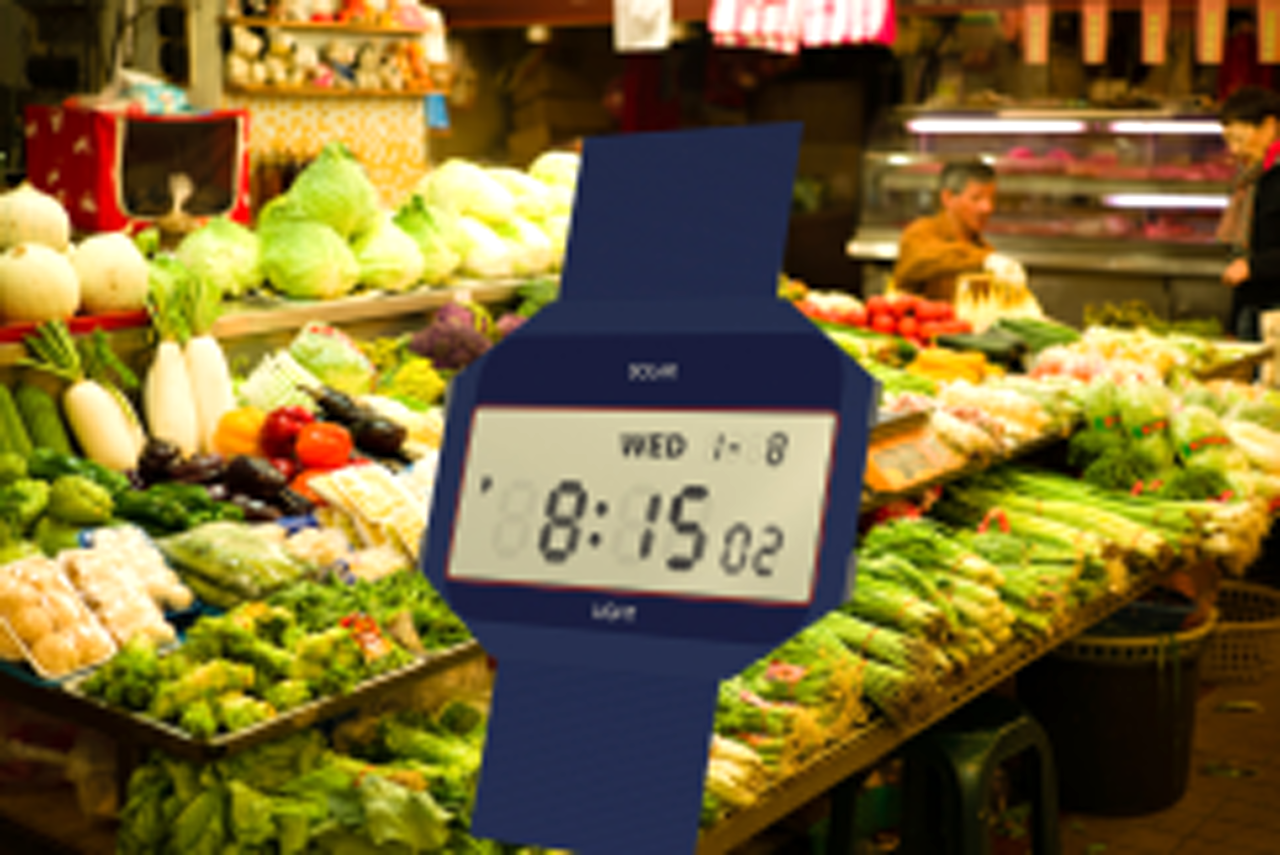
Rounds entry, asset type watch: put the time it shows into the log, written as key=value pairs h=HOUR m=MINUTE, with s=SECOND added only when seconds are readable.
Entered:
h=8 m=15 s=2
